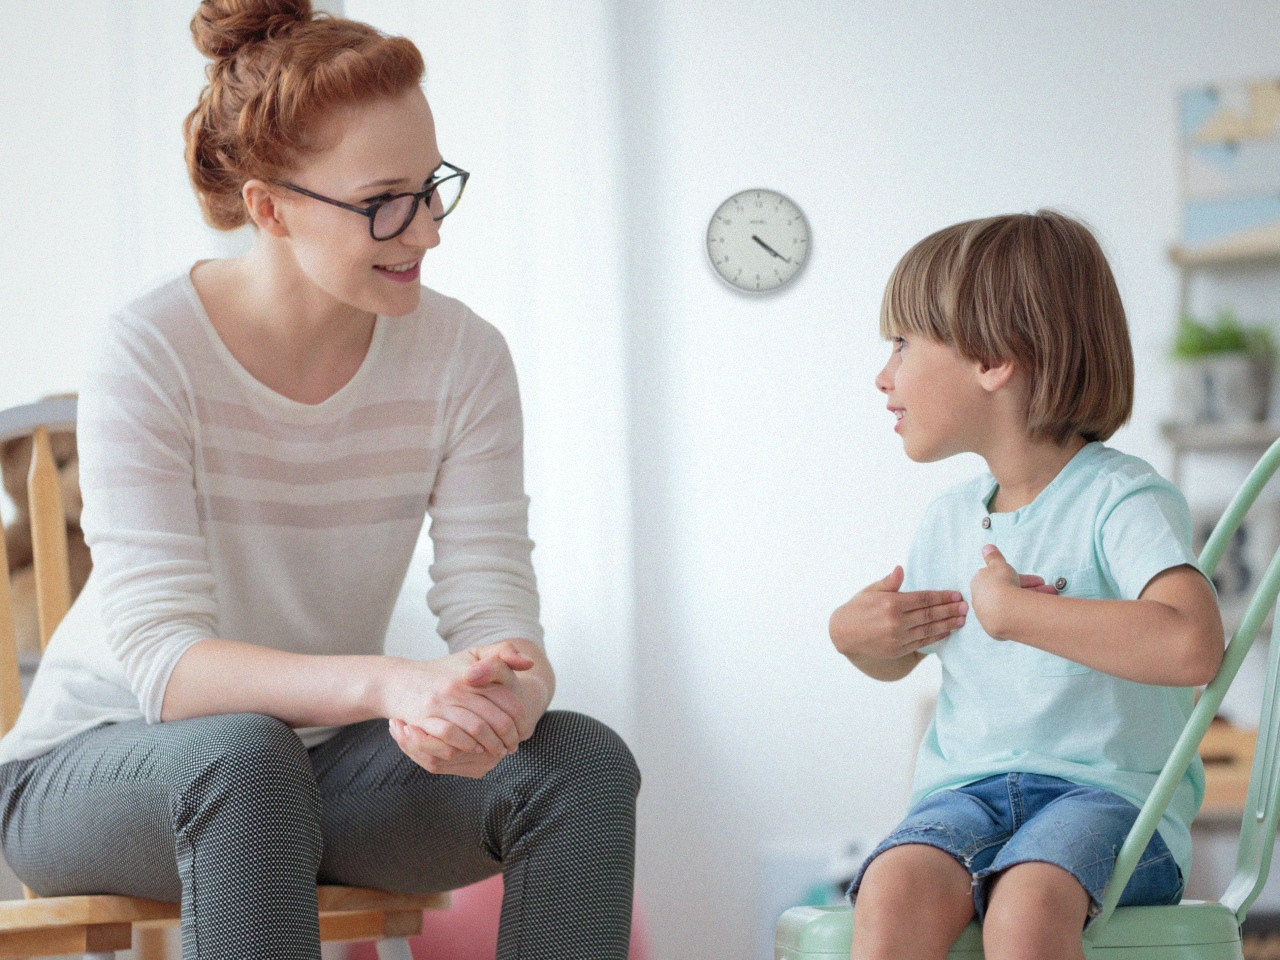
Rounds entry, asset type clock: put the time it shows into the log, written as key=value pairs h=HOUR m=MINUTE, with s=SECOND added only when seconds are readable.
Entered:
h=4 m=21
